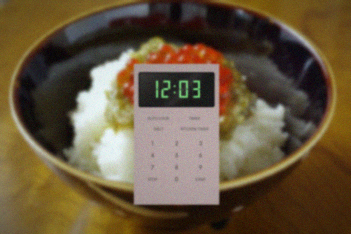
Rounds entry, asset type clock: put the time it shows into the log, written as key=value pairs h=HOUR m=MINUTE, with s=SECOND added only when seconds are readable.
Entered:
h=12 m=3
